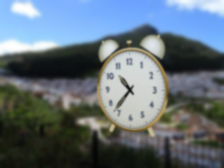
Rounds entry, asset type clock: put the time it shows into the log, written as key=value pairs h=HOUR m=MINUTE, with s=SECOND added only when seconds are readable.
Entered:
h=10 m=37
